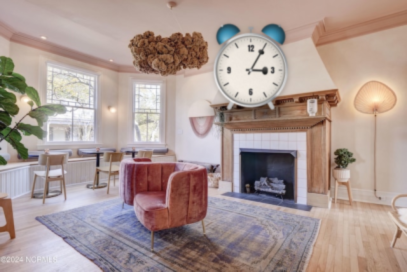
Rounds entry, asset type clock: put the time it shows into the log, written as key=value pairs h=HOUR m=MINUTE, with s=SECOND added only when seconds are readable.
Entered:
h=3 m=5
